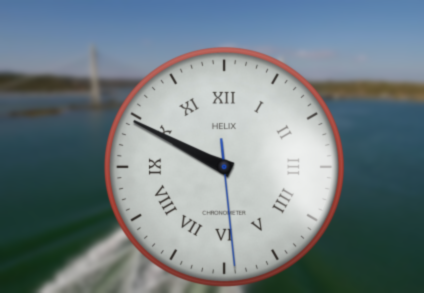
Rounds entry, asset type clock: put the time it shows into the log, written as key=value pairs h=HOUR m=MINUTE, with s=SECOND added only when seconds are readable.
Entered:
h=9 m=49 s=29
